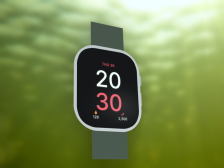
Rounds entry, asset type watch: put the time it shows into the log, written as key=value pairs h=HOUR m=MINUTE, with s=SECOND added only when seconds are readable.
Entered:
h=20 m=30
